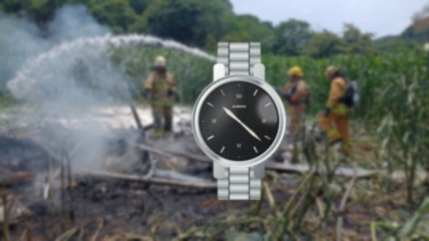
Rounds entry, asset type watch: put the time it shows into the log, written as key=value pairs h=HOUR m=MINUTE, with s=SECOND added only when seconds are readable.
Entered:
h=10 m=22
